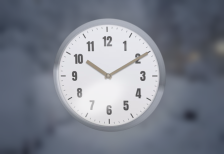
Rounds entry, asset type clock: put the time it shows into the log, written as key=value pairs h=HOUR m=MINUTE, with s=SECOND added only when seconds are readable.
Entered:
h=10 m=10
